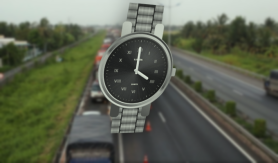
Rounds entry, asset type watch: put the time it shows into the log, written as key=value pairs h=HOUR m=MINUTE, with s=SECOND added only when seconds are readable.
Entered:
h=4 m=0
